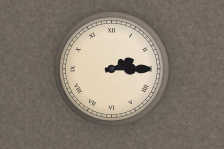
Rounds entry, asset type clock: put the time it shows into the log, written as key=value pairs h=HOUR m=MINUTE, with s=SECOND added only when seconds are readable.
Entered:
h=2 m=15
